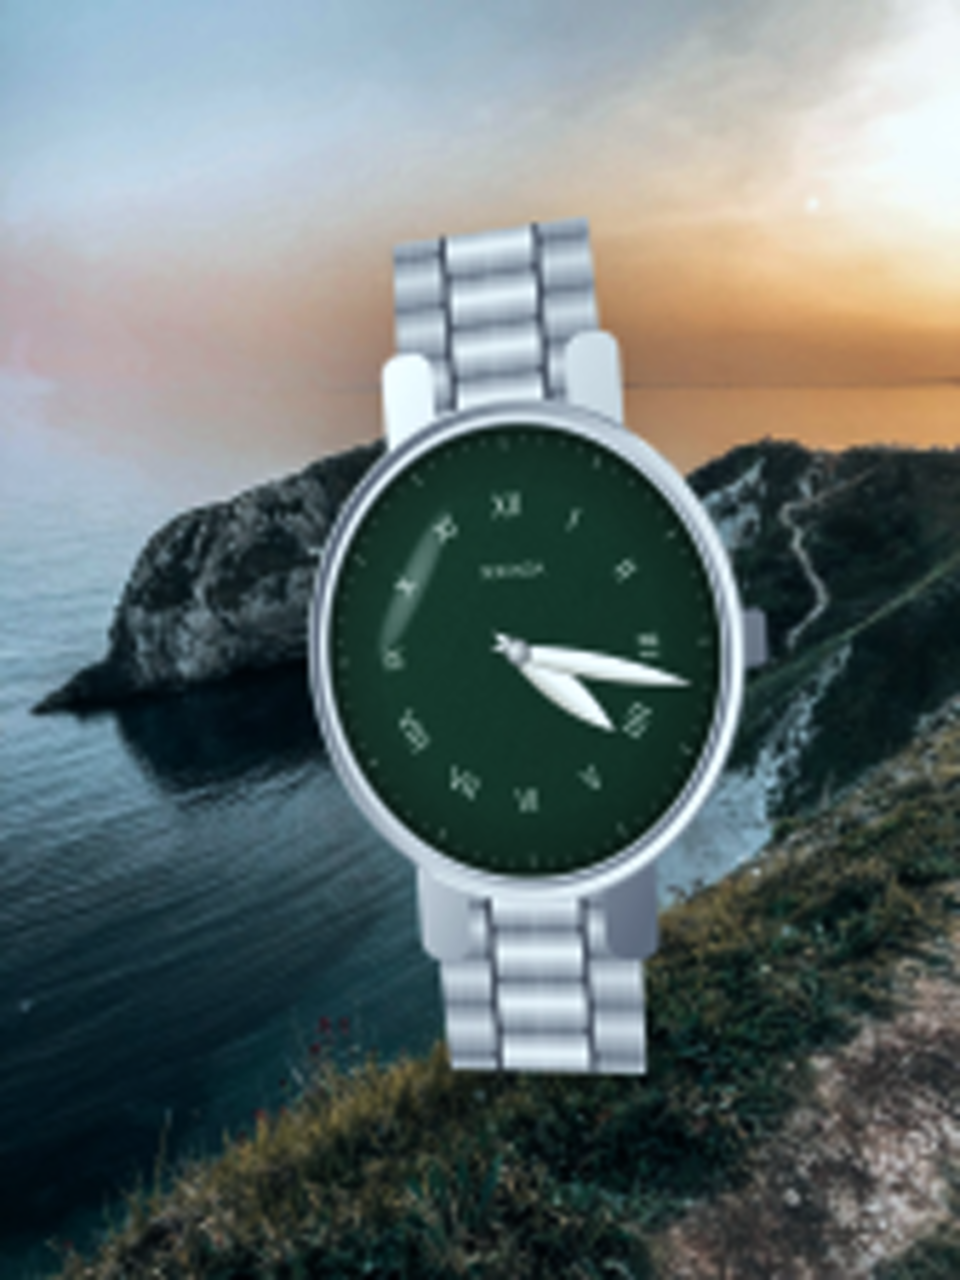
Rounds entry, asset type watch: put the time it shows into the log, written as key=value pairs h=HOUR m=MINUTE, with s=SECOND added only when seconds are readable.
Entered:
h=4 m=17
